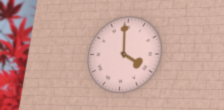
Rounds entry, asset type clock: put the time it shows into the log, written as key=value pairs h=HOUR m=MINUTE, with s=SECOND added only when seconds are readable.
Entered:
h=3 m=59
